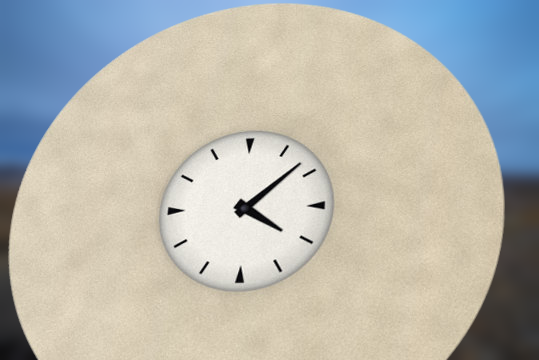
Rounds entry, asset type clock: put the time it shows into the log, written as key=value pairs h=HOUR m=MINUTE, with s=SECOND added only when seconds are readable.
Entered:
h=4 m=8
